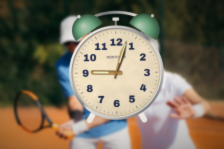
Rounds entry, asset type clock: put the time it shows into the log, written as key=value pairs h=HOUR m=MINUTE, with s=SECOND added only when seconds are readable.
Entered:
h=9 m=3
